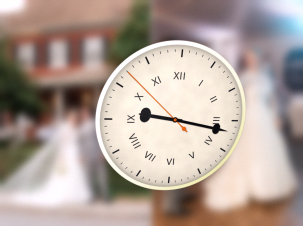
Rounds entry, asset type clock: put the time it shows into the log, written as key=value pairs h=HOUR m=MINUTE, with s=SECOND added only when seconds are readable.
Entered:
h=9 m=16 s=52
